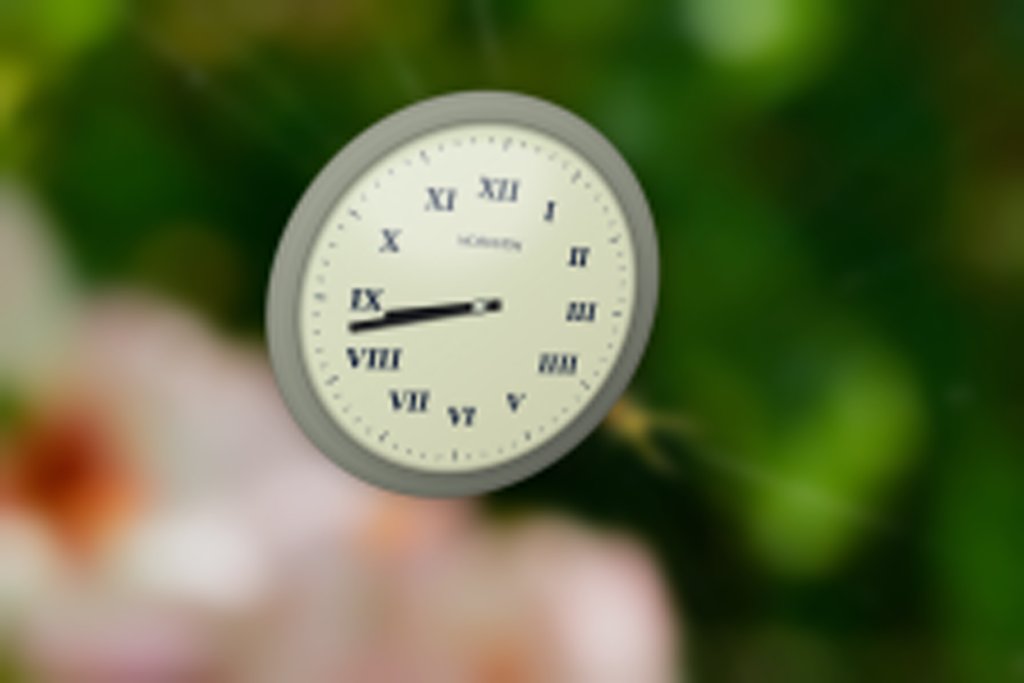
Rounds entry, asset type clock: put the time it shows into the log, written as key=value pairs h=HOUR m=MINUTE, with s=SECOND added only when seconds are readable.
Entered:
h=8 m=43
